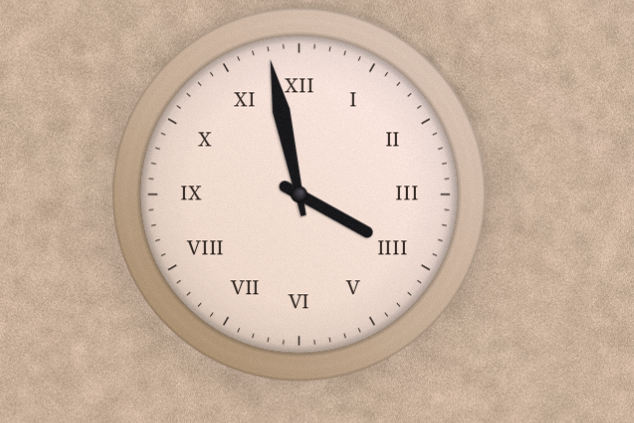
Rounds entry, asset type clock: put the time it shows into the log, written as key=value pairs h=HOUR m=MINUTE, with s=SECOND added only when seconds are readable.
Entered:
h=3 m=58
